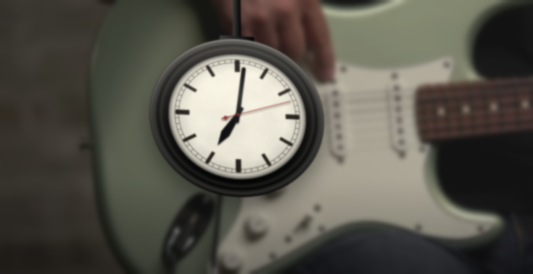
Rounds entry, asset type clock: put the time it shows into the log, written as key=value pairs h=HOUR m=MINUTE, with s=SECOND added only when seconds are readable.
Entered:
h=7 m=1 s=12
